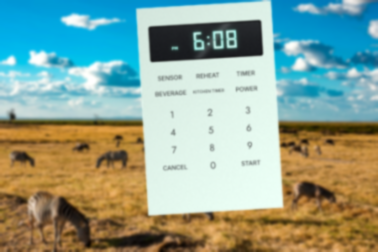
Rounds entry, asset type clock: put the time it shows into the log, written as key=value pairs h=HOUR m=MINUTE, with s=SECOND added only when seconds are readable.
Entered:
h=6 m=8
